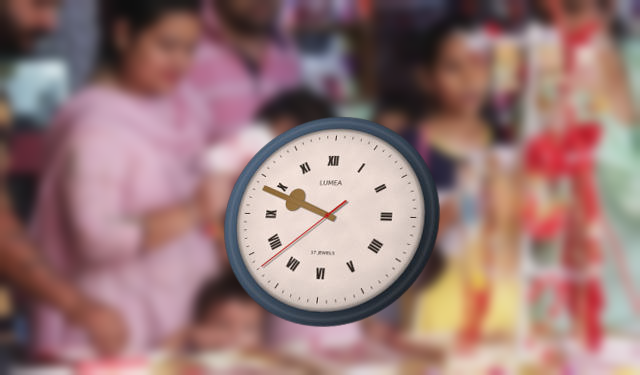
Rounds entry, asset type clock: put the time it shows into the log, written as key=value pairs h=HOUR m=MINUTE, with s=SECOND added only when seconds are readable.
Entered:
h=9 m=48 s=38
